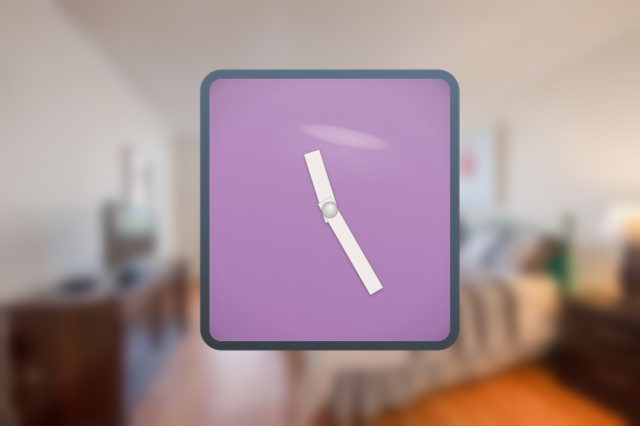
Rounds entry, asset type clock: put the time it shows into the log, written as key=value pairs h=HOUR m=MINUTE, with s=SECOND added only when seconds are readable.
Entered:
h=11 m=25
